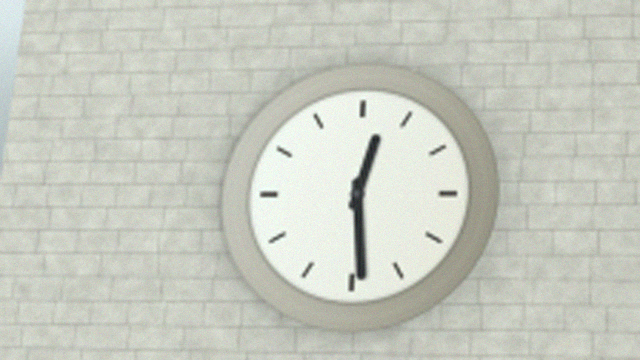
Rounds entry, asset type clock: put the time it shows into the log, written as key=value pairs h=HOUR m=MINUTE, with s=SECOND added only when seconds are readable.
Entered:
h=12 m=29
